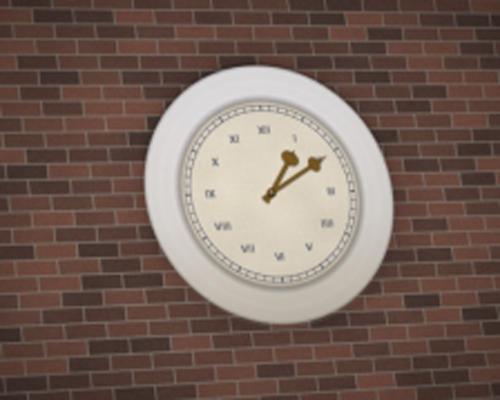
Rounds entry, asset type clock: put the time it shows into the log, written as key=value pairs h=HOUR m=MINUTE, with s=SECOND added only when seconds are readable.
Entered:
h=1 m=10
